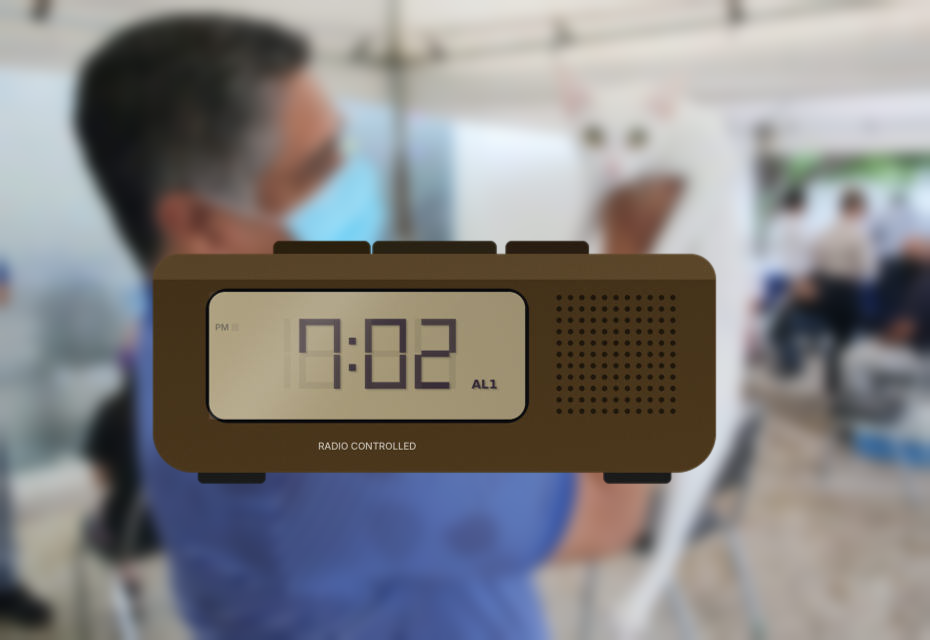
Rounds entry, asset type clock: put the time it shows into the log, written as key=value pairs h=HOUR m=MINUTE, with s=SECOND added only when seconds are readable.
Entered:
h=7 m=2
